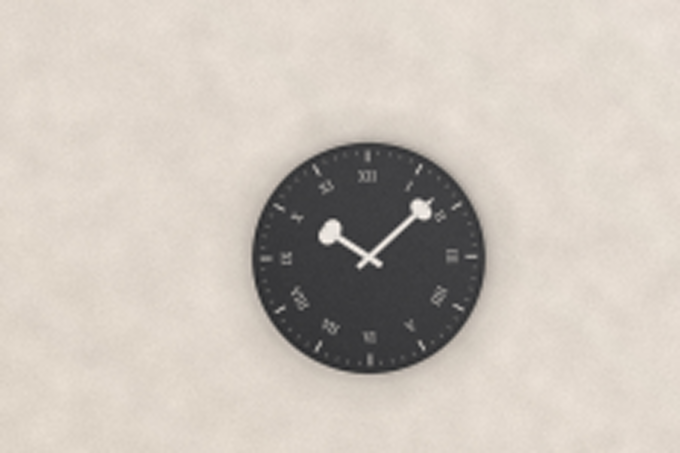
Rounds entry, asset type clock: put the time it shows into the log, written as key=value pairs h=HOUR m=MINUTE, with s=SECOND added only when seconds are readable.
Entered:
h=10 m=8
